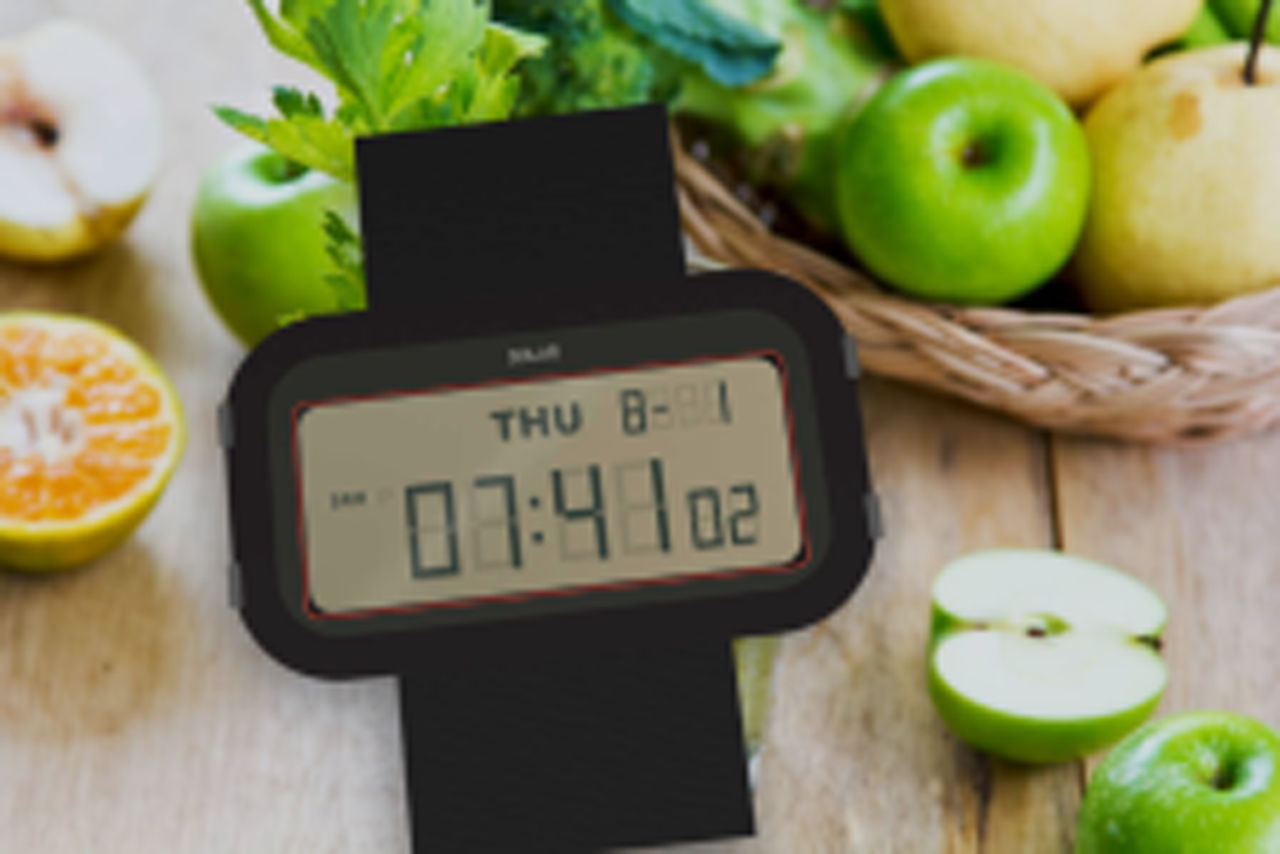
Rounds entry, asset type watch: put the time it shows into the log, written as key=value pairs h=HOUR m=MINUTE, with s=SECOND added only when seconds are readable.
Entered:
h=7 m=41 s=2
